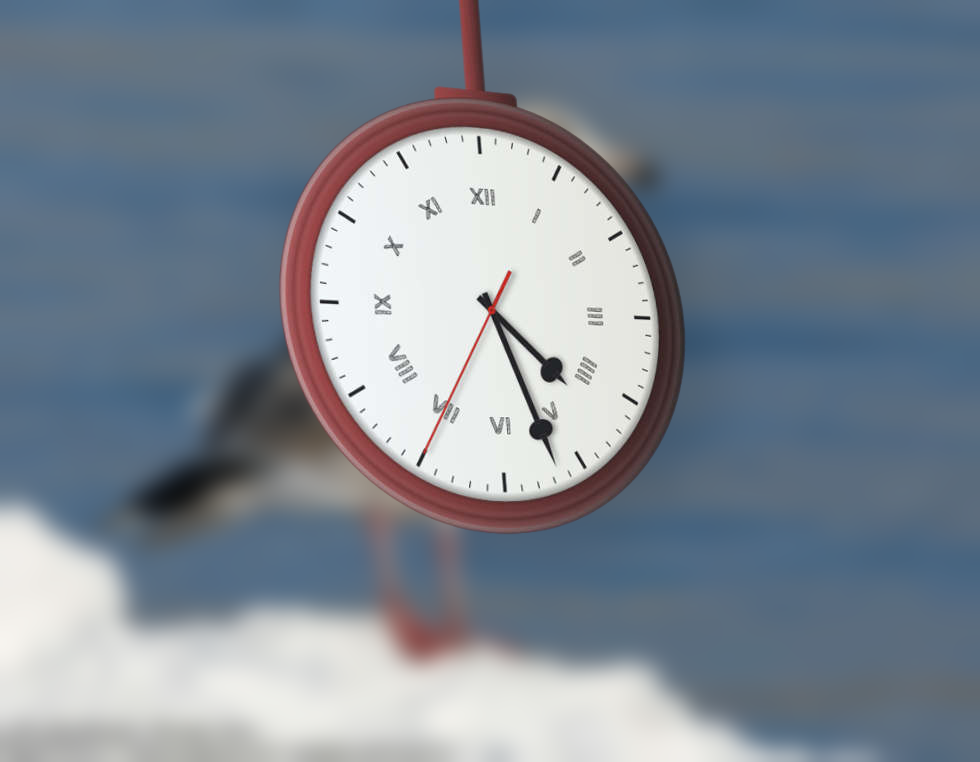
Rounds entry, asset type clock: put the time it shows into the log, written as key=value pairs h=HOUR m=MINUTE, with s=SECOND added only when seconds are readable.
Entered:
h=4 m=26 s=35
